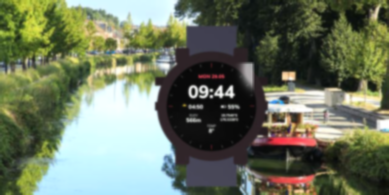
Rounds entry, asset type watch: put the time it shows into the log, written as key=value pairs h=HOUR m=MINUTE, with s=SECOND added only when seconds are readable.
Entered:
h=9 m=44
